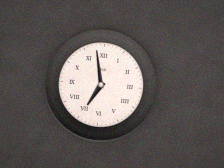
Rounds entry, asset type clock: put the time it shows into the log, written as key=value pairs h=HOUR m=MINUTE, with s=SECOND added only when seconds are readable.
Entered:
h=6 m=58
